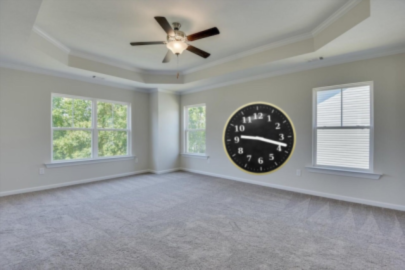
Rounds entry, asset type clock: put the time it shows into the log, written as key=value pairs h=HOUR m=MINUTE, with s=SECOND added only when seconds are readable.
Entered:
h=9 m=18
